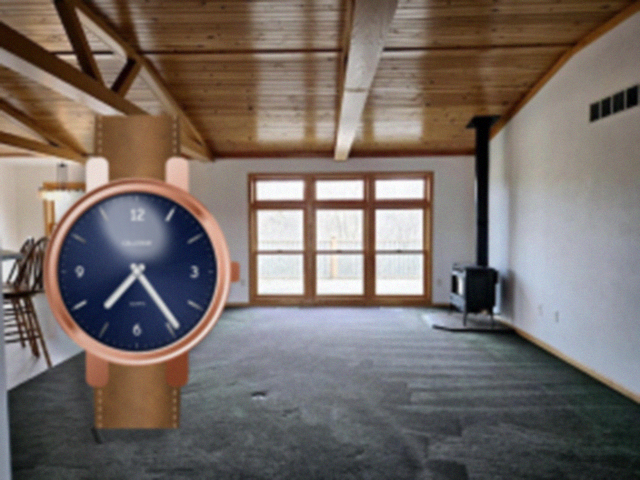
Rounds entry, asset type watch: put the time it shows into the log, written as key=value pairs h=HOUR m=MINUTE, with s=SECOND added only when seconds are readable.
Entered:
h=7 m=24
